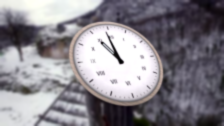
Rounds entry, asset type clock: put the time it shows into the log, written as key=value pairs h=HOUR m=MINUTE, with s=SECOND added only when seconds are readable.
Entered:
h=10 m=59
